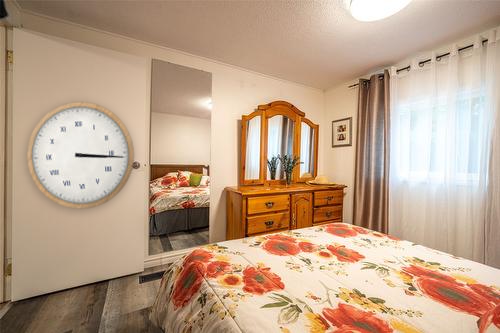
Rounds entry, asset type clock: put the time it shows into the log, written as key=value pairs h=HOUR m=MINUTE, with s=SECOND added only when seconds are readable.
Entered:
h=3 m=16
